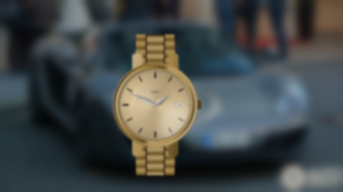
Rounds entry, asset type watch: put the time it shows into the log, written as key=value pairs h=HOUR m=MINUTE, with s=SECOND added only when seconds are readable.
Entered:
h=1 m=49
